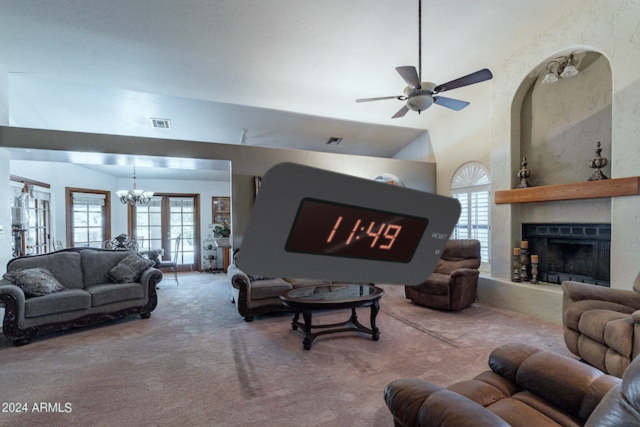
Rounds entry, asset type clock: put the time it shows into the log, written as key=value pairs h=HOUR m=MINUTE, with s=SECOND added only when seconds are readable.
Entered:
h=11 m=49
